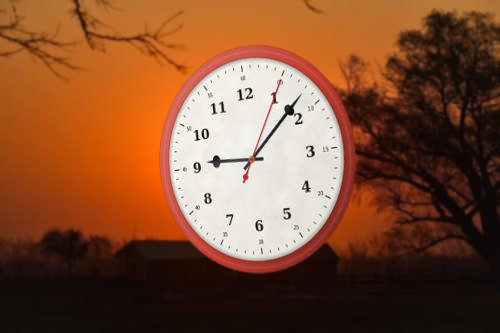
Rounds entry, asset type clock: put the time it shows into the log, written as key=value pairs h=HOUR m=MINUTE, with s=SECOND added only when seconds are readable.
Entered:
h=9 m=8 s=5
